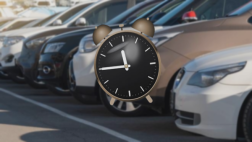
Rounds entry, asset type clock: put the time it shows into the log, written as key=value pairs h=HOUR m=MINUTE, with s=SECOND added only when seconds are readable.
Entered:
h=11 m=45
